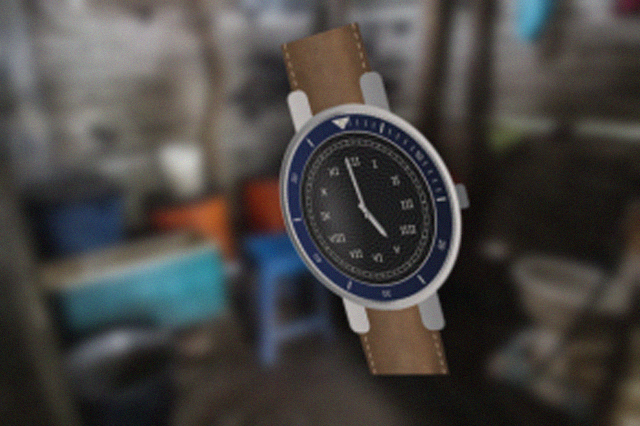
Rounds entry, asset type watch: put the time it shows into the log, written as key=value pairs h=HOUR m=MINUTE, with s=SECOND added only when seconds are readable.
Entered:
h=4 m=59
